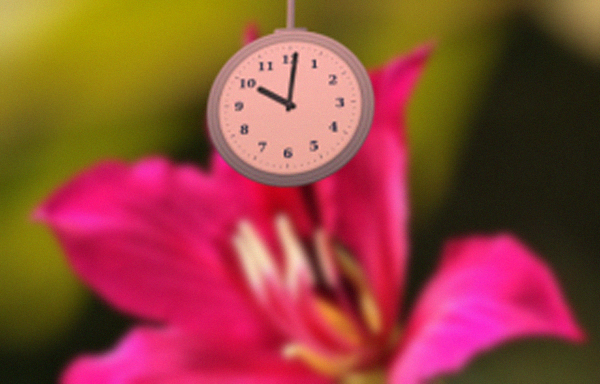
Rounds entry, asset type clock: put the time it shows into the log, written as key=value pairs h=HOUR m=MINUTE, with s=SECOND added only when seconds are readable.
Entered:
h=10 m=1
